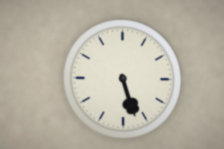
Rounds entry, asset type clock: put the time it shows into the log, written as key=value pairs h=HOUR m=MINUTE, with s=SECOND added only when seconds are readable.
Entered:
h=5 m=27
